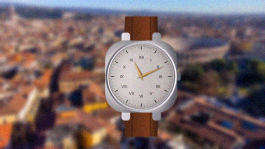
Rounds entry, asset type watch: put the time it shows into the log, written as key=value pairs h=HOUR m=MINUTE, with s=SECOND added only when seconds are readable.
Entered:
h=11 m=11
